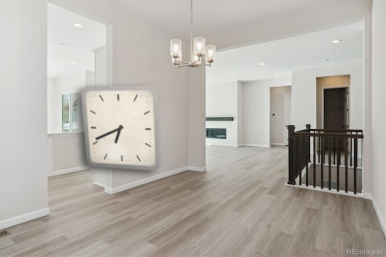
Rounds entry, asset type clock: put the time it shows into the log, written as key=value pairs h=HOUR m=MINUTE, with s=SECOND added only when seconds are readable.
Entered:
h=6 m=41
